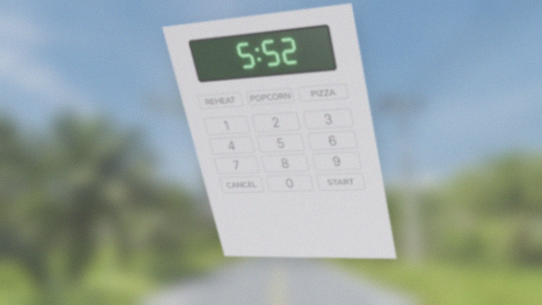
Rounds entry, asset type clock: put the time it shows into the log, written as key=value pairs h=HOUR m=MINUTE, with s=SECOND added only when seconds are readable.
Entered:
h=5 m=52
